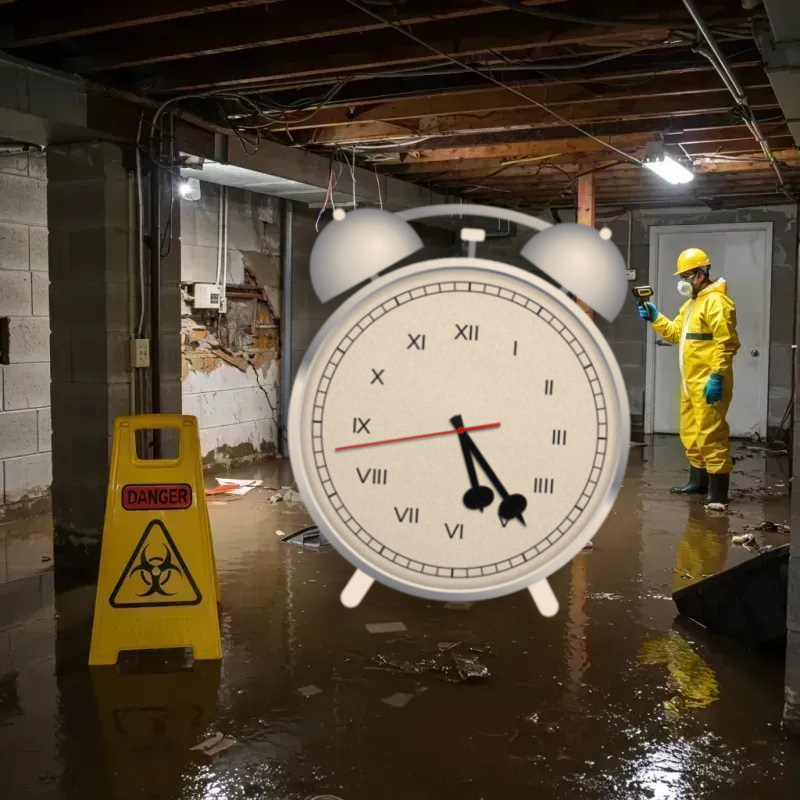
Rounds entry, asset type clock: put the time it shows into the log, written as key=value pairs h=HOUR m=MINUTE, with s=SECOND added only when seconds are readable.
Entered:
h=5 m=23 s=43
